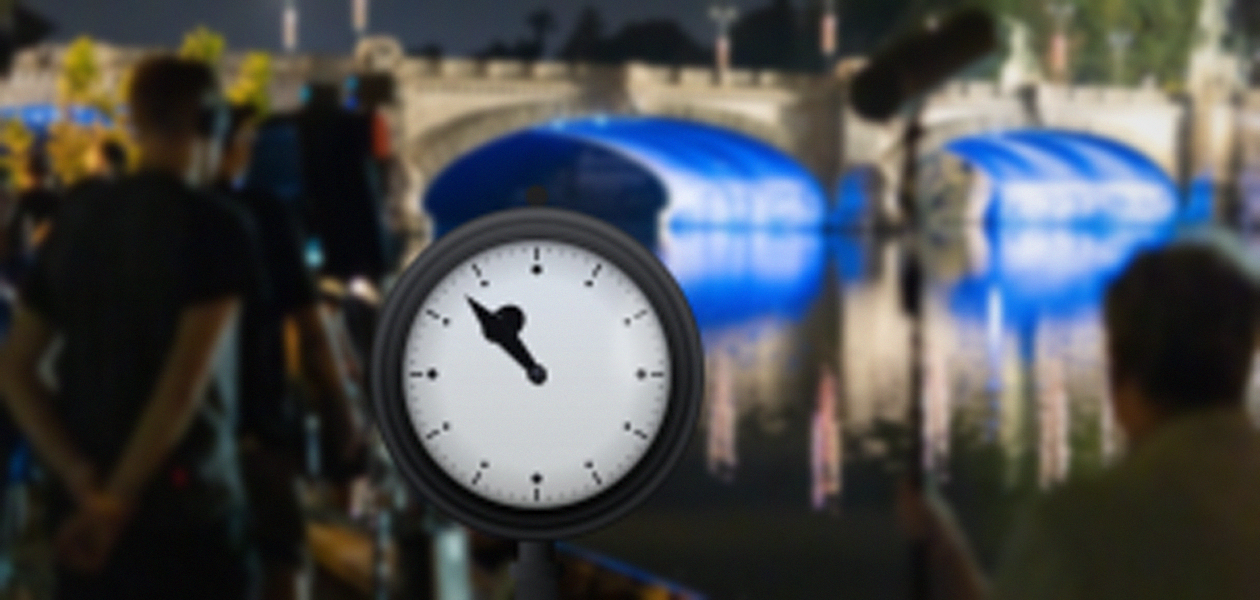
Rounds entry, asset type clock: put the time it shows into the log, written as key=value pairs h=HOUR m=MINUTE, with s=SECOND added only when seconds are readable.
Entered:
h=10 m=53
